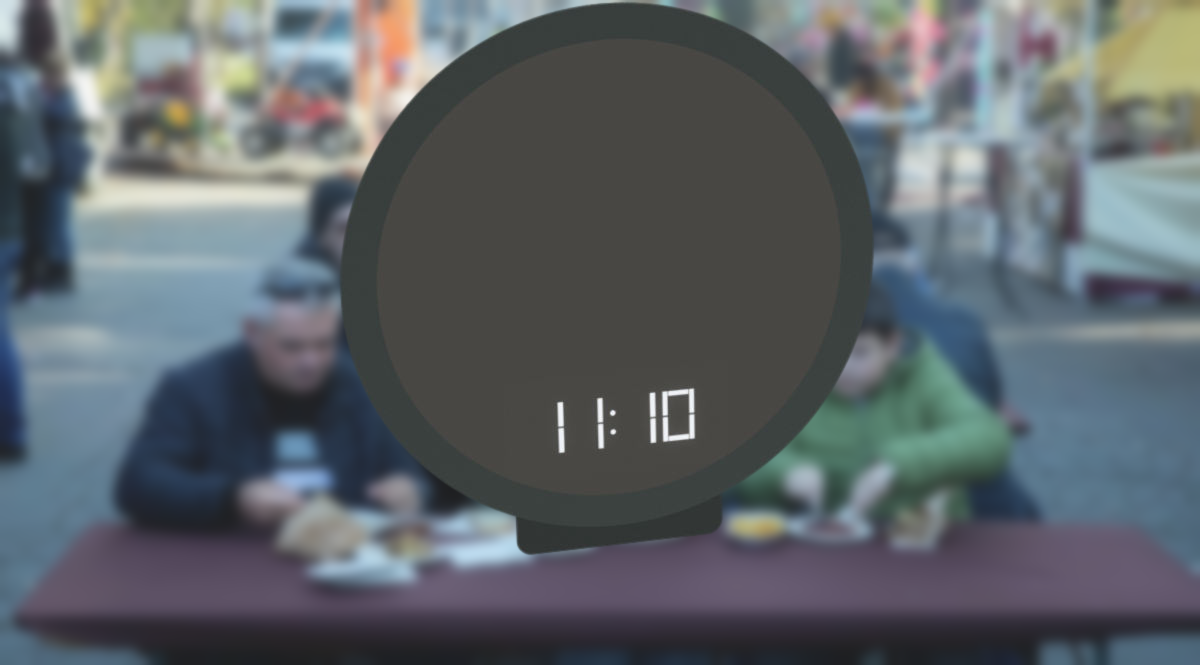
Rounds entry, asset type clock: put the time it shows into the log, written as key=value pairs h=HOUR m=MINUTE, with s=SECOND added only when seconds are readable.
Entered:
h=11 m=10
